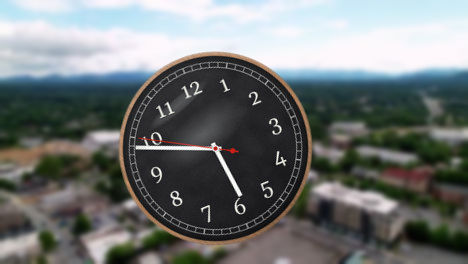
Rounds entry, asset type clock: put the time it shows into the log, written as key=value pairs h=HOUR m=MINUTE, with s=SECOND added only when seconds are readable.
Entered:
h=5 m=48 s=50
